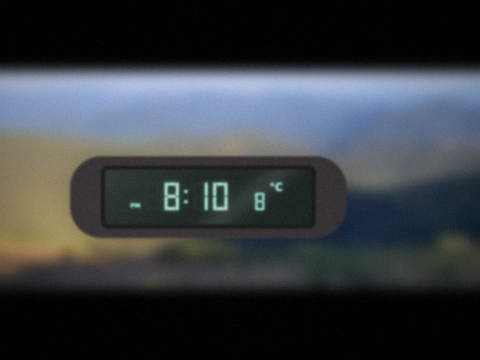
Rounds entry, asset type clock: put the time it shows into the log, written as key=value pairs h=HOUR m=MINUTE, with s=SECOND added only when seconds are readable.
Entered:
h=8 m=10
